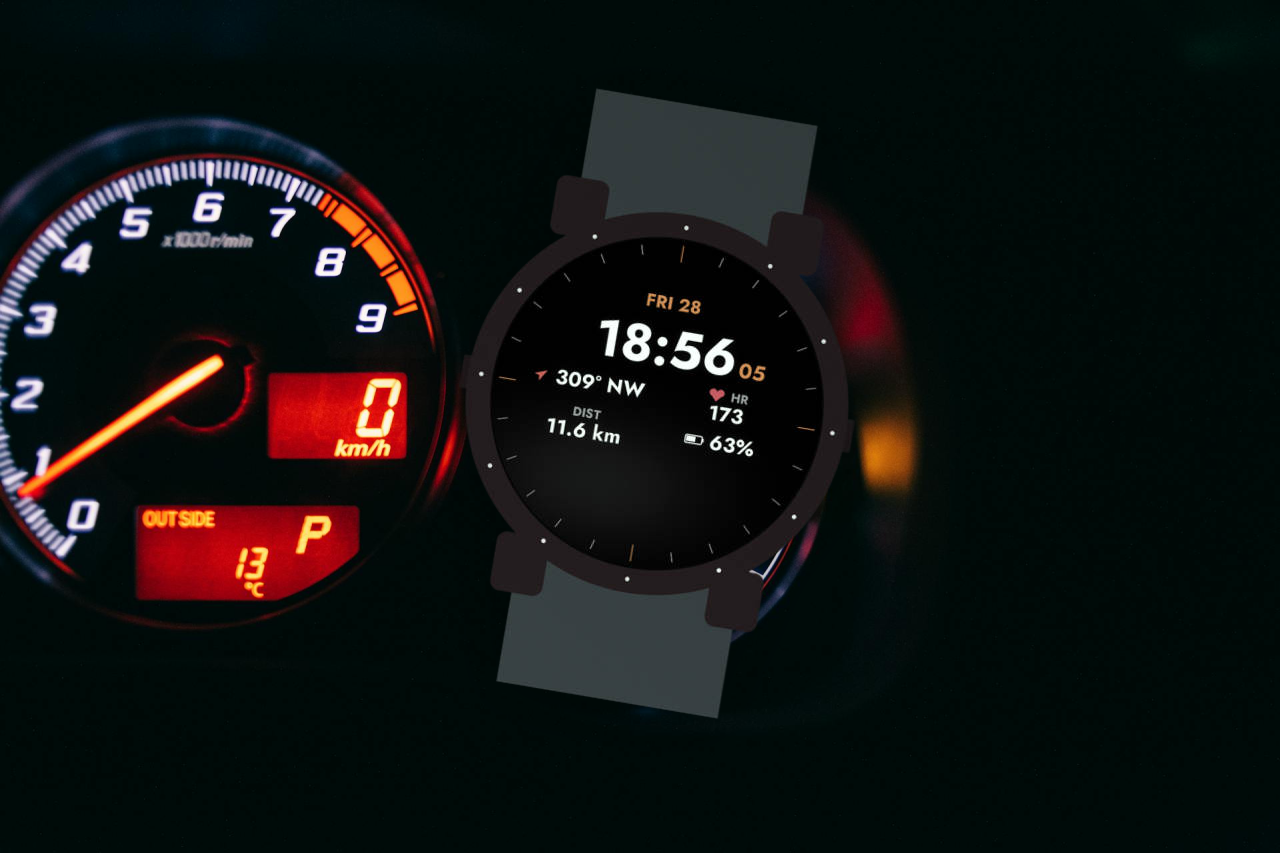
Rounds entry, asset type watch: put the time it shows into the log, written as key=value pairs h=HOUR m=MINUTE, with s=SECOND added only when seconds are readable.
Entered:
h=18 m=56 s=5
